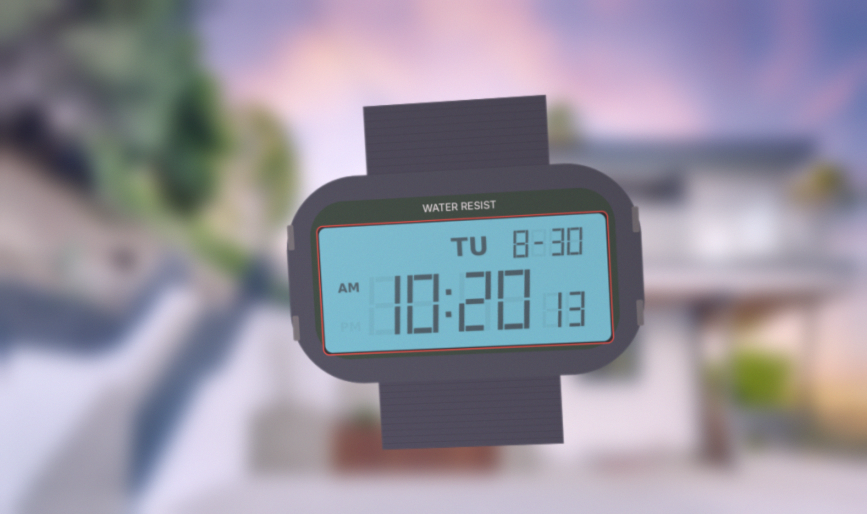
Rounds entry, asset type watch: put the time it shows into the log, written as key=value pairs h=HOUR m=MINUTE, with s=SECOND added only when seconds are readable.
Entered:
h=10 m=20 s=13
